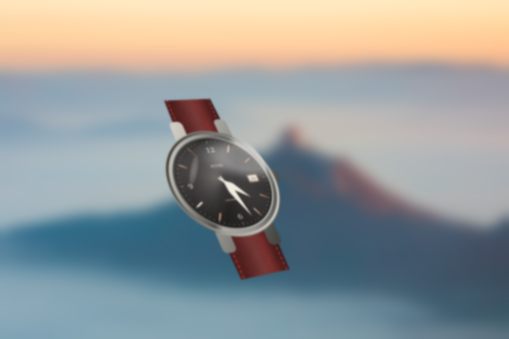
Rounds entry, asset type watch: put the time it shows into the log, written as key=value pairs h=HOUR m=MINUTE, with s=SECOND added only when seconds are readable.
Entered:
h=4 m=27
